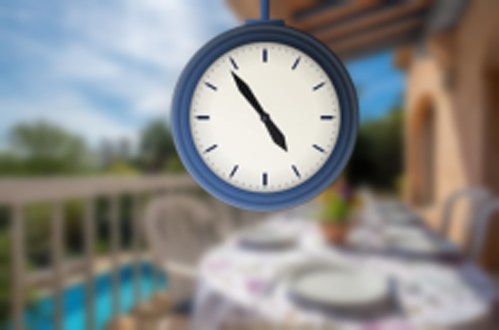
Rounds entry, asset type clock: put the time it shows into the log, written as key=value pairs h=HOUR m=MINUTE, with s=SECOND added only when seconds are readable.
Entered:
h=4 m=54
